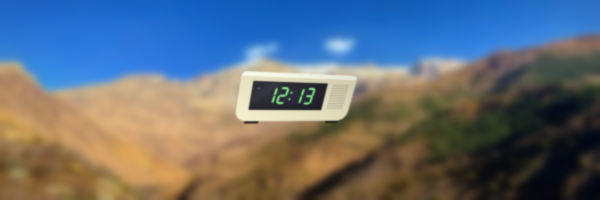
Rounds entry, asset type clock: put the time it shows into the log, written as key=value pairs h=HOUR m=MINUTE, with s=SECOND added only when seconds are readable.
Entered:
h=12 m=13
